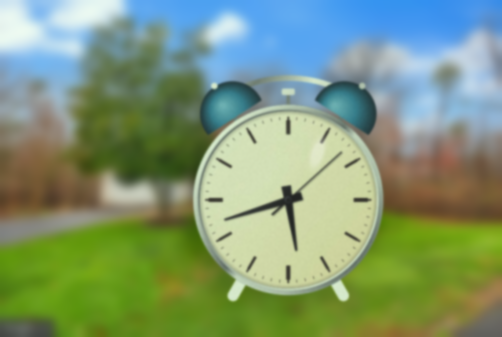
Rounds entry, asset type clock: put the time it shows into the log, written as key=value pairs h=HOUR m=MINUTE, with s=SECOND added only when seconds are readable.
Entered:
h=5 m=42 s=8
